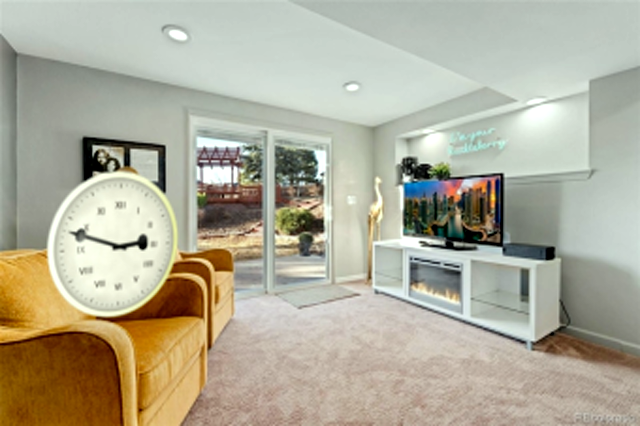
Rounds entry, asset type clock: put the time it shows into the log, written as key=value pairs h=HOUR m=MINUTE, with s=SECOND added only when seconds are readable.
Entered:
h=2 m=48
